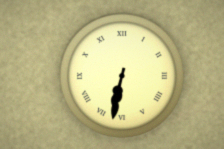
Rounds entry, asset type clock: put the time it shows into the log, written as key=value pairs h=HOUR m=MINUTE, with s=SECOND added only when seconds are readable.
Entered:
h=6 m=32
